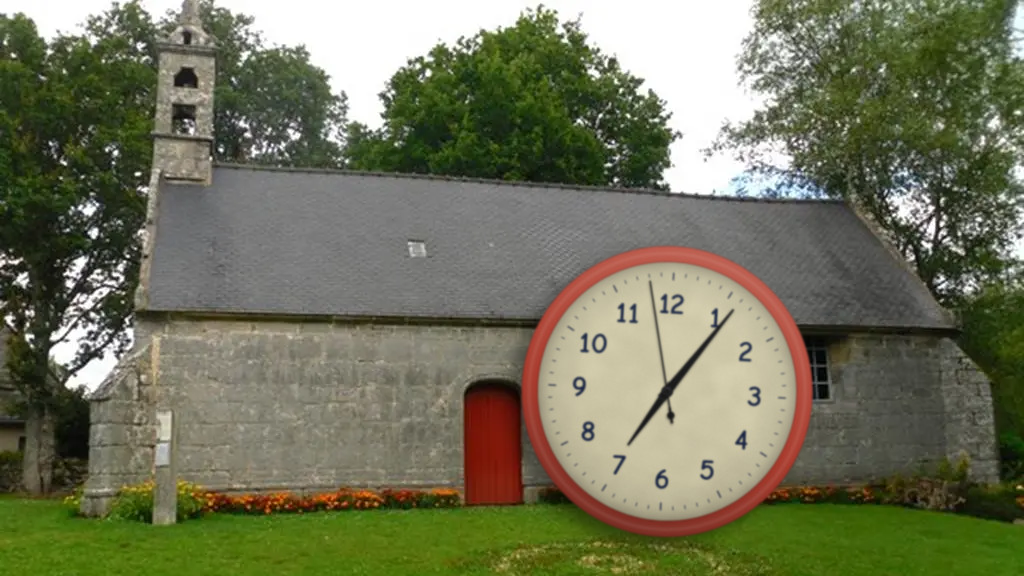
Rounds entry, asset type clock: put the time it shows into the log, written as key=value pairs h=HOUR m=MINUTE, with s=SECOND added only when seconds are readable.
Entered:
h=7 m=5 s=58
